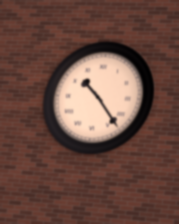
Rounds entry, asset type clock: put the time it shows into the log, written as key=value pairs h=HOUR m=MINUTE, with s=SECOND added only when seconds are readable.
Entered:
h=10 m=23
